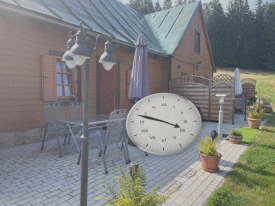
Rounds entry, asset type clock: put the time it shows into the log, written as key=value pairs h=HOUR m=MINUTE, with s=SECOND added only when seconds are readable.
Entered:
h=3 m=48
